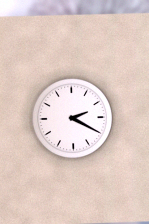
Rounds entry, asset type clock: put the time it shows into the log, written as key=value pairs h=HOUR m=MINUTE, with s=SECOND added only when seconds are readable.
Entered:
h=2 m=20
